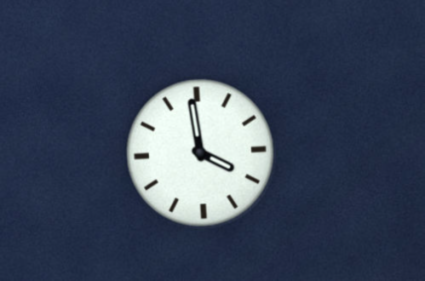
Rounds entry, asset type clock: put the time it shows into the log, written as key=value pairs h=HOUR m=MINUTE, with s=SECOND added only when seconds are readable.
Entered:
h=3 m=59
